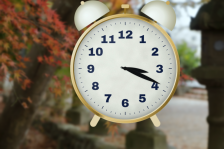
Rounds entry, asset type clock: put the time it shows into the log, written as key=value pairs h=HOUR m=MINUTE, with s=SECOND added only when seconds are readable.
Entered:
h=3 m=19
